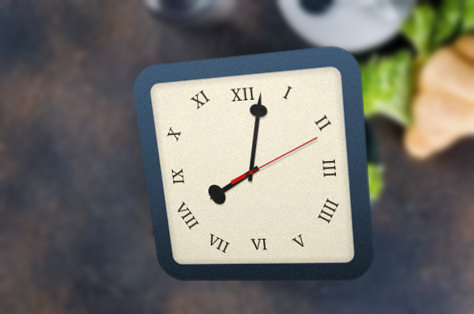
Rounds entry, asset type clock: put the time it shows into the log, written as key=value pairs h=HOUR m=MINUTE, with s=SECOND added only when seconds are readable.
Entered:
h=8 m=2 s=11
